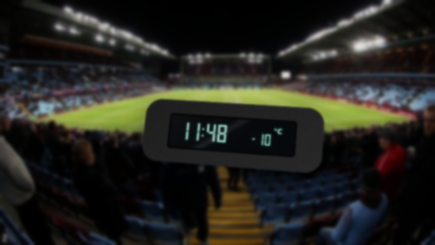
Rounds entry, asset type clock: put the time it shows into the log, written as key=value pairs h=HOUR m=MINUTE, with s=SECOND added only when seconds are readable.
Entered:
h=11 m=48
